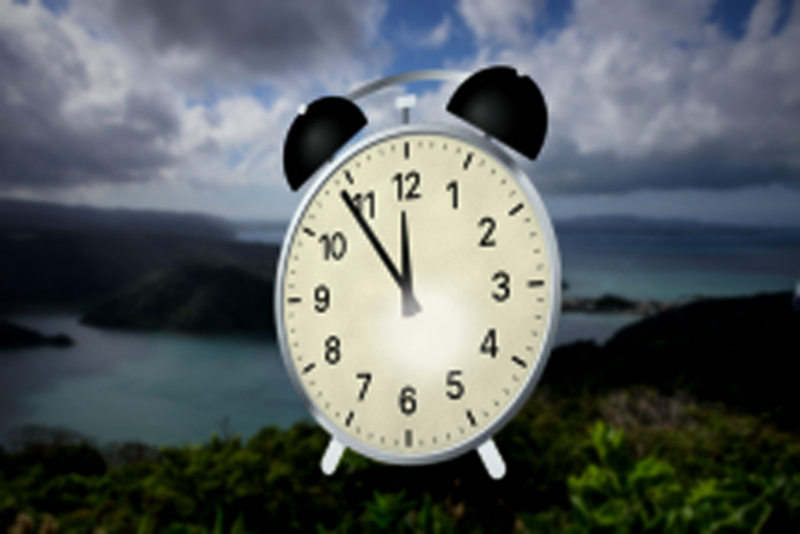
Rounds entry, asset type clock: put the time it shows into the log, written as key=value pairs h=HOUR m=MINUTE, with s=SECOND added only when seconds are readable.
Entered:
h=11 m=54
